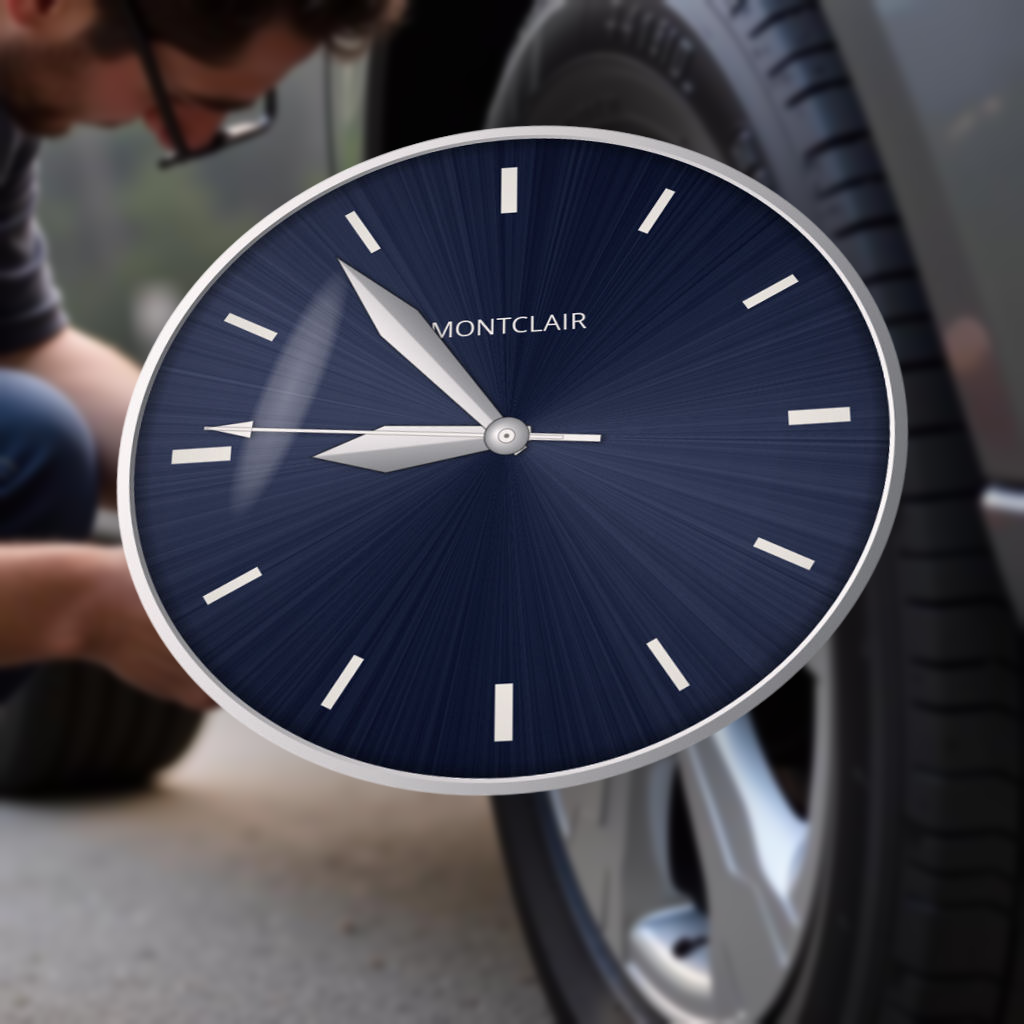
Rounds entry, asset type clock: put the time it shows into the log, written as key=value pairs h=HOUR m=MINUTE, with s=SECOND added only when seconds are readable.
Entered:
h=8 m=53 s=46
